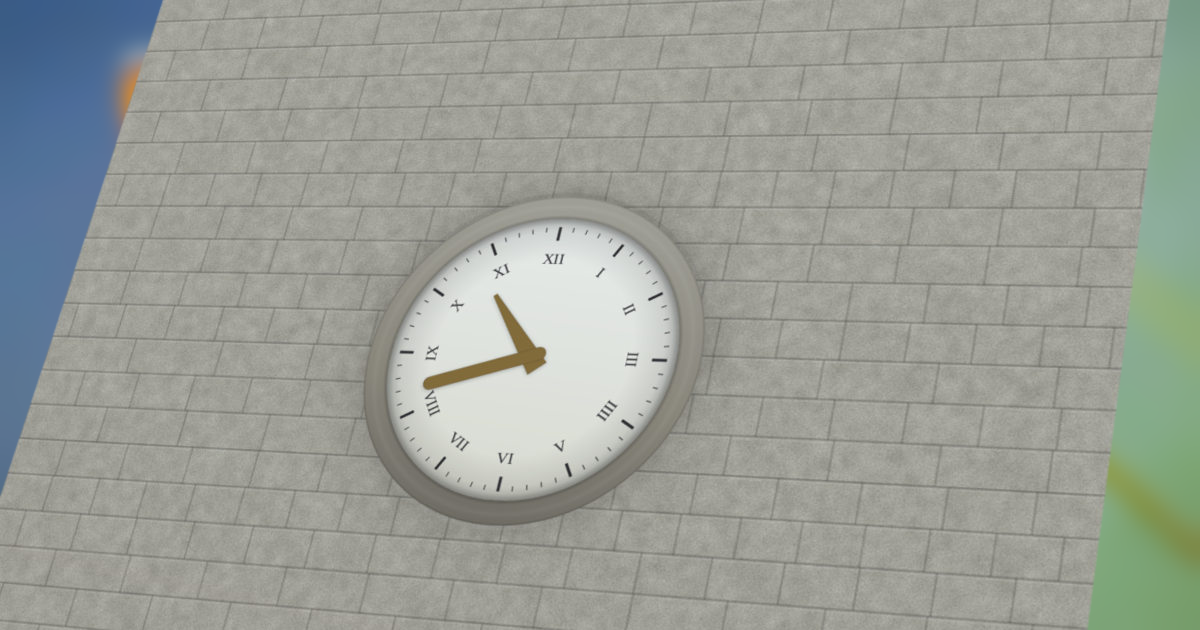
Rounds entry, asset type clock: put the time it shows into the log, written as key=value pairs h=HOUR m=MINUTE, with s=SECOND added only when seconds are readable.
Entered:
h=10 m=42
